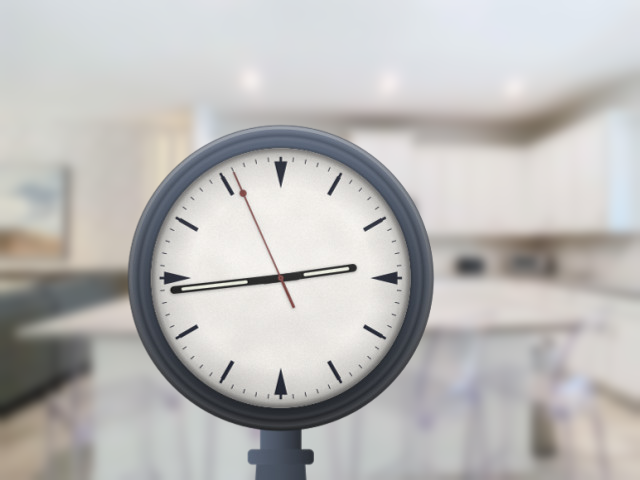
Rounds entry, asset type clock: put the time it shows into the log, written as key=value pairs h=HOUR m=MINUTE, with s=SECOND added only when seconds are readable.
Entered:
h=2 m=43 s=56
